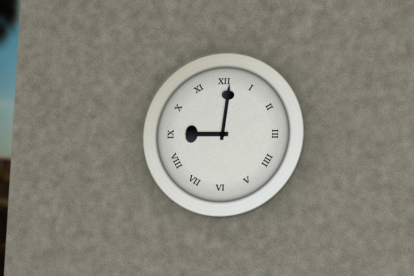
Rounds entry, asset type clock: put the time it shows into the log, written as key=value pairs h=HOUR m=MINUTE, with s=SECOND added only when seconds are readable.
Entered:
h=9 m=1
